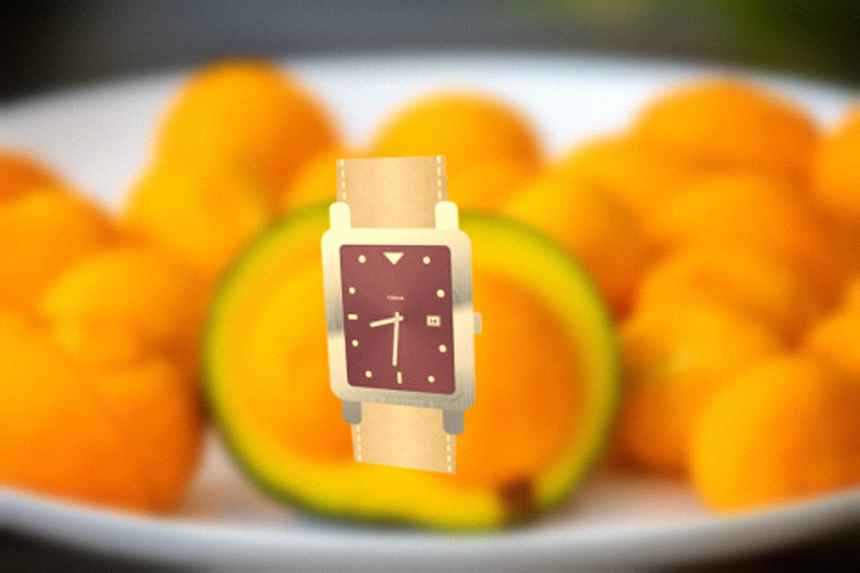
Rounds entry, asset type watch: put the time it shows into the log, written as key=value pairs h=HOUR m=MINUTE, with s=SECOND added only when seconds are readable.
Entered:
h=8 m=31
